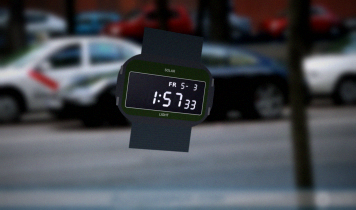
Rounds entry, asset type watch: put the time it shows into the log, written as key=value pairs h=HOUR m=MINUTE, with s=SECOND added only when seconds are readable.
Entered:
h=1 m=57 s=33
